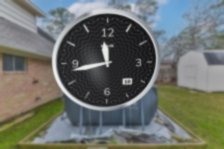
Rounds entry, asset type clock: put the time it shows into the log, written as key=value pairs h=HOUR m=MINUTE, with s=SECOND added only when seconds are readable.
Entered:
h=11 m=43
